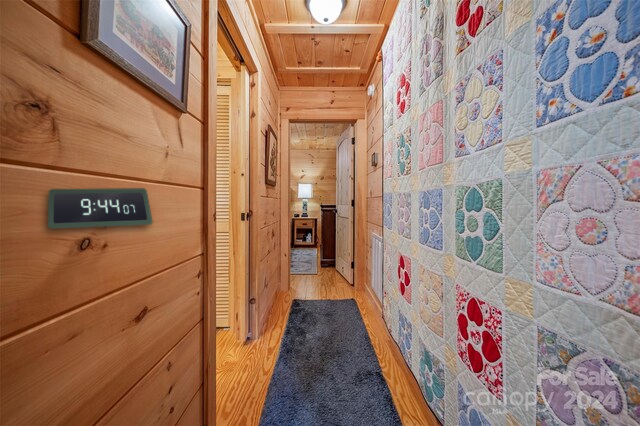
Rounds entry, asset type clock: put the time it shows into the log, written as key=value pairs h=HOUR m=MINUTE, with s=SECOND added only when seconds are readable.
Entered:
h=9 m=44 s=7
